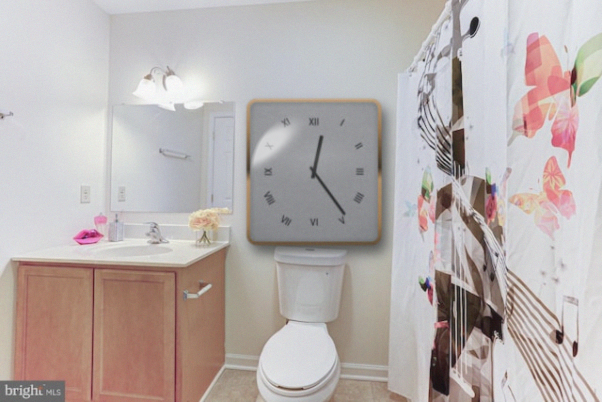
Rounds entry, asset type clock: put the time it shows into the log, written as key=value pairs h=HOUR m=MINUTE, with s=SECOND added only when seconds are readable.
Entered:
h=12 m=24
